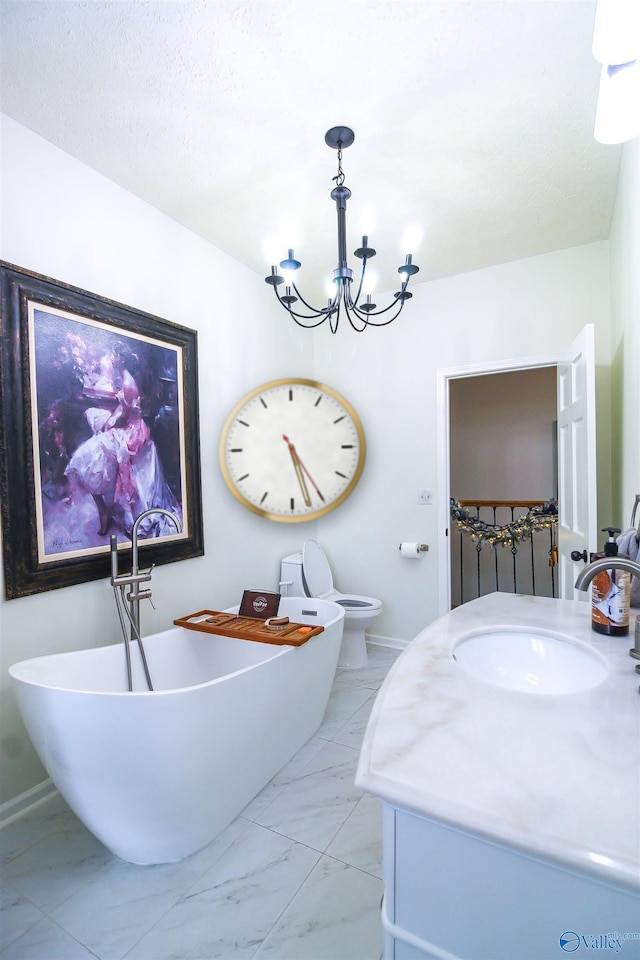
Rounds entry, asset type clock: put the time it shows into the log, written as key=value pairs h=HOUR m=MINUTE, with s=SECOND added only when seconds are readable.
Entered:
h=5 m=27 s=25
